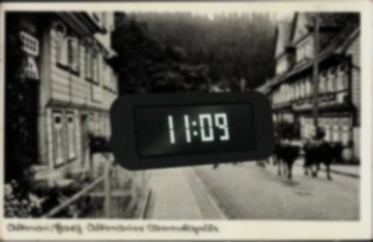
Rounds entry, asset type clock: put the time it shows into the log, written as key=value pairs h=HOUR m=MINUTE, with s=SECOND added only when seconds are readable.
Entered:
h=11 m=9
